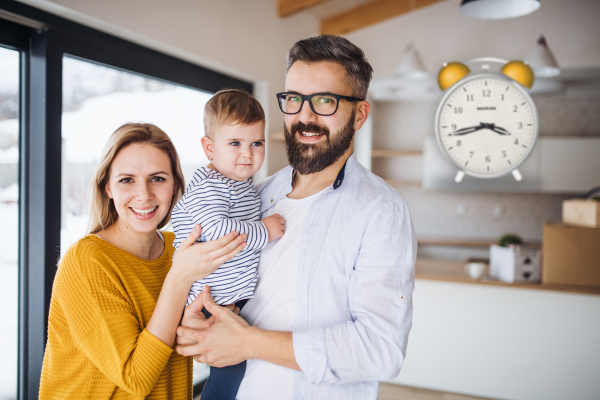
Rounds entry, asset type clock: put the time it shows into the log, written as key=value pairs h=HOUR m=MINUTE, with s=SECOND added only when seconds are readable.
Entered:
h=3 m=43
